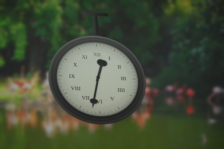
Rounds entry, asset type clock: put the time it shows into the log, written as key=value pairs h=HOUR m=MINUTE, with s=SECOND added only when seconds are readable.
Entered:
h=12 m=32
